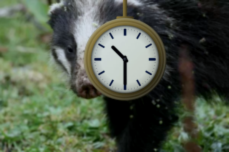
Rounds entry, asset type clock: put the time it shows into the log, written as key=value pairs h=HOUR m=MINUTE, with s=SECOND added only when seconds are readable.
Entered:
h=10 m=30
